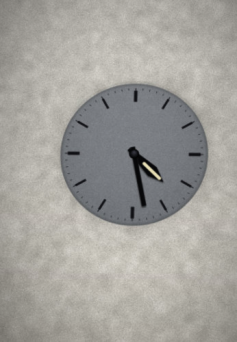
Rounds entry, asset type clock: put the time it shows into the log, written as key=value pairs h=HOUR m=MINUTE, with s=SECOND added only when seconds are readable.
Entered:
h=4 m=28
